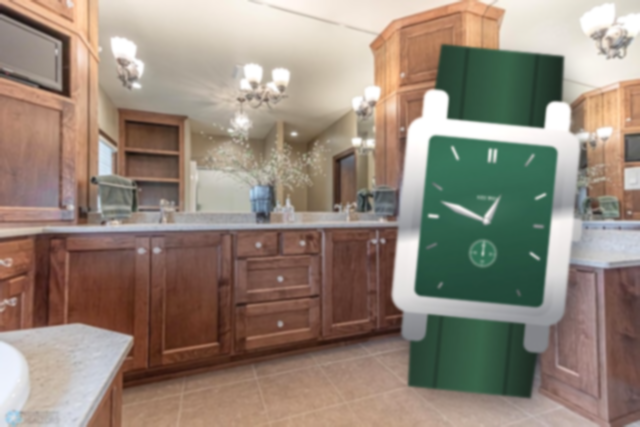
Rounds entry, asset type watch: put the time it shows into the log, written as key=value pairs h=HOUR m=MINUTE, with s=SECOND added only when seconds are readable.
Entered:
h=12 m=48
